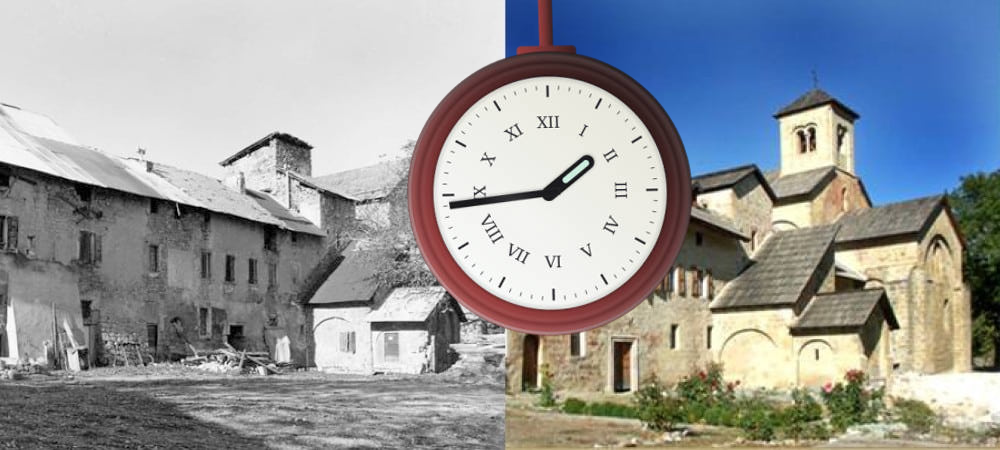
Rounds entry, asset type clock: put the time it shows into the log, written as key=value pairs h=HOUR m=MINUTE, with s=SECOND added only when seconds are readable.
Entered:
h=1 m=44
